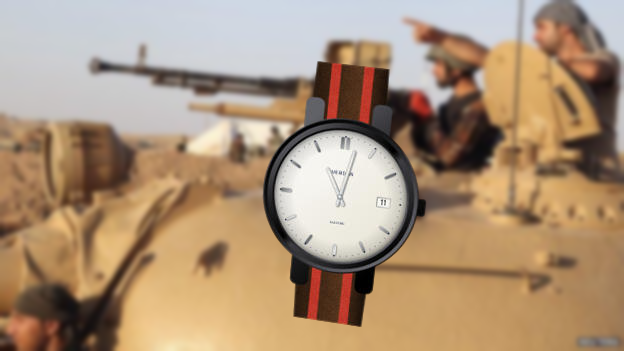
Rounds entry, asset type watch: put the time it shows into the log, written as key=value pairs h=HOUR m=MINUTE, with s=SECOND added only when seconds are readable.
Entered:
h=11 m=2
